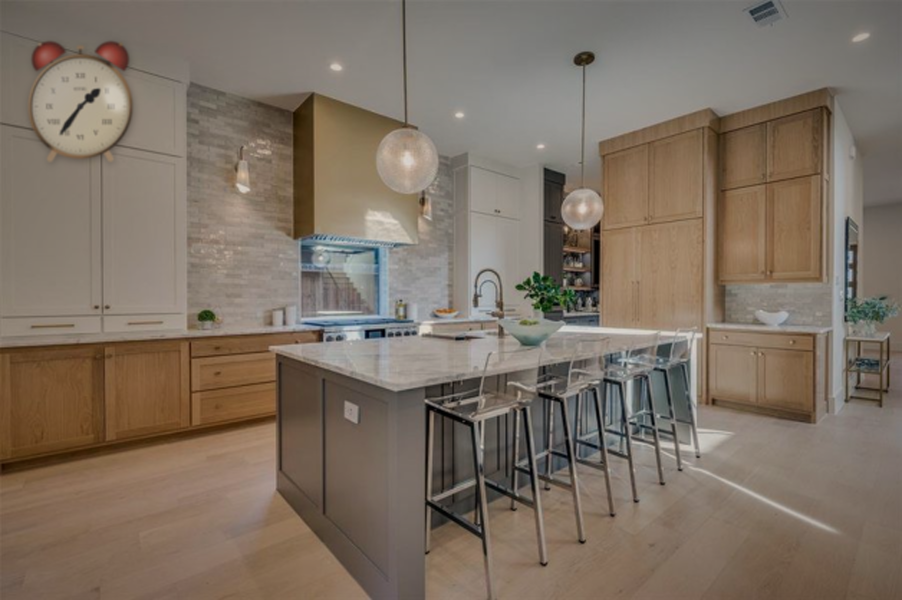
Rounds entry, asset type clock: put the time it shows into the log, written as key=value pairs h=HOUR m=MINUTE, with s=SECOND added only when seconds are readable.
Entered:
h=1 m=36
